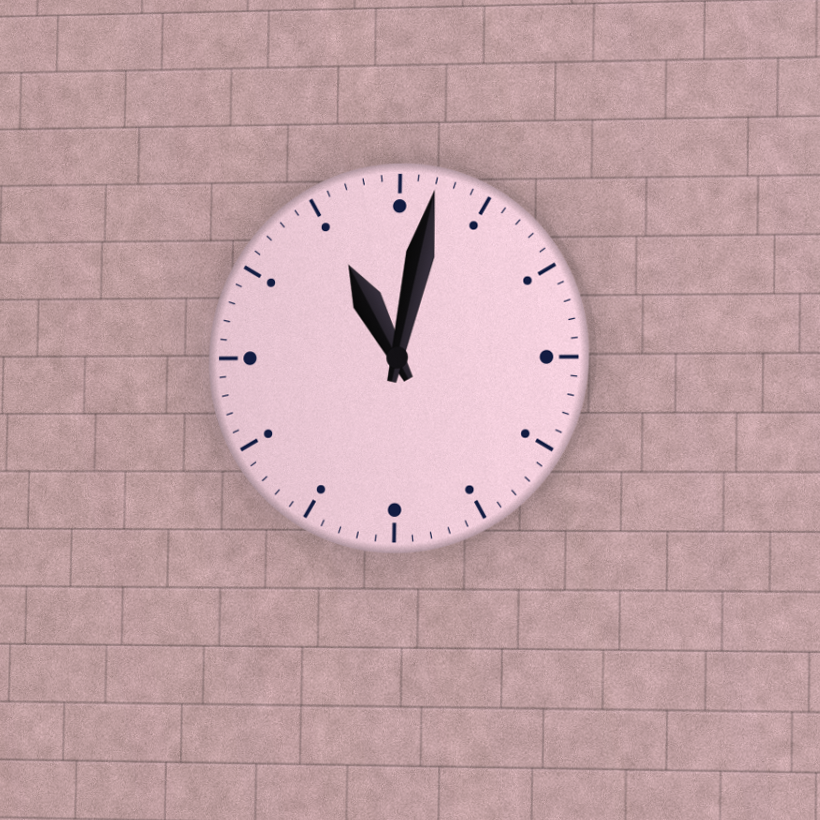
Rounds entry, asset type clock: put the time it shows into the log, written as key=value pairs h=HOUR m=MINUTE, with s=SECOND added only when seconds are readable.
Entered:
h=11 m=2
